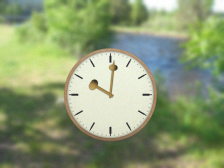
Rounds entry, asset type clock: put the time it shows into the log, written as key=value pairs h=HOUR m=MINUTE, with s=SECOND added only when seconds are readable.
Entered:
h=10 m=1
